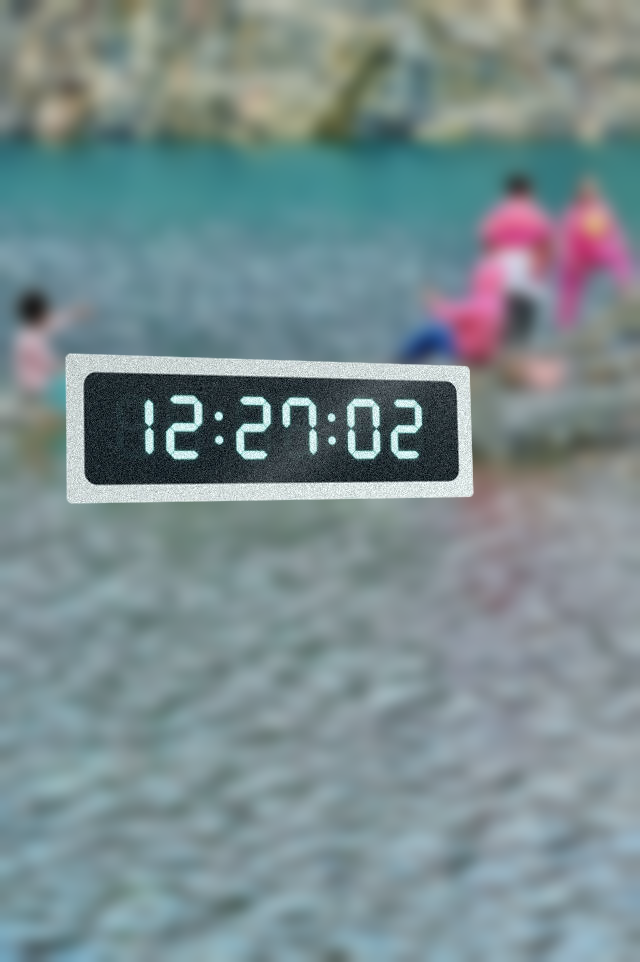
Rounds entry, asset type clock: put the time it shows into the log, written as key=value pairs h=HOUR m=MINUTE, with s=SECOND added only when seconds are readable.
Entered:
h=12 m=27 s=2
